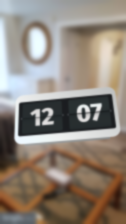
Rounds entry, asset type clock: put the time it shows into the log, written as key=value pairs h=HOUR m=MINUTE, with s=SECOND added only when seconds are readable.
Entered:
h=12 m=7
